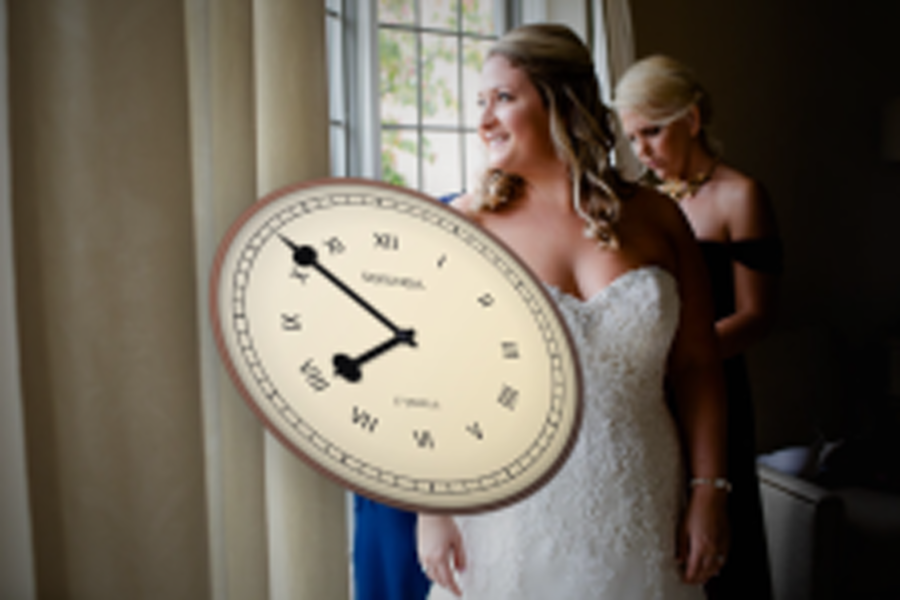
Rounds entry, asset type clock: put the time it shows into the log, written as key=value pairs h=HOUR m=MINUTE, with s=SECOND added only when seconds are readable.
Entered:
h=7 m=52
